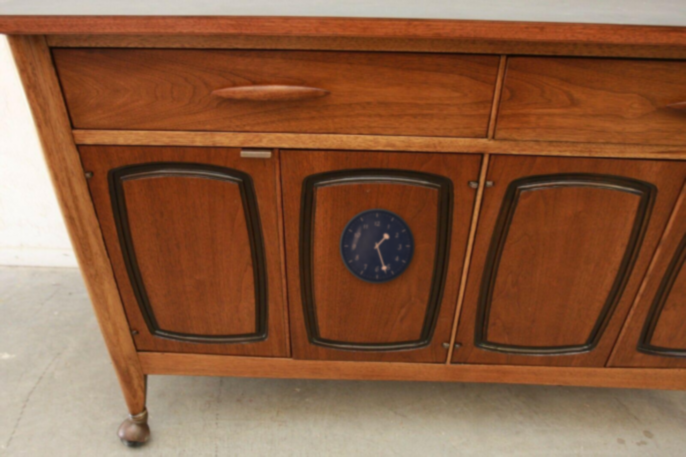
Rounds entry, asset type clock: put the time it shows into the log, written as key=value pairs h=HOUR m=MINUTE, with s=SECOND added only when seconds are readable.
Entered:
h=1 m=27
